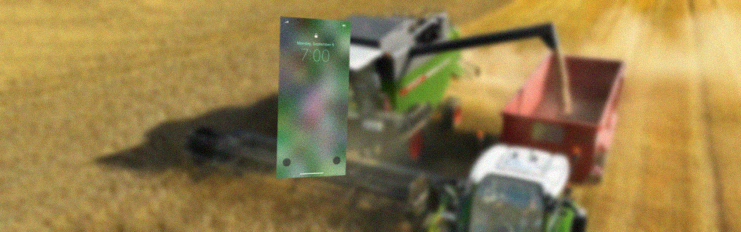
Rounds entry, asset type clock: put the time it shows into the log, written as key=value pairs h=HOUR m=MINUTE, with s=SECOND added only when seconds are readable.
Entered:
h=7 m=0
